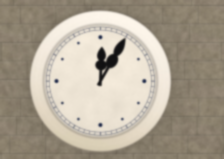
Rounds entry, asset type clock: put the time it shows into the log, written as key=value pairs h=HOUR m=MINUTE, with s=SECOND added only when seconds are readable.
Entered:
h=12 m=5
